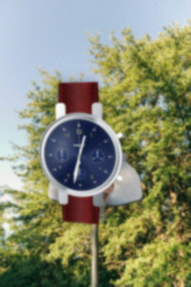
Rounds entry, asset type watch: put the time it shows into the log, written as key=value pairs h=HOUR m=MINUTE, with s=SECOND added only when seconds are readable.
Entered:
h=12 m=32
